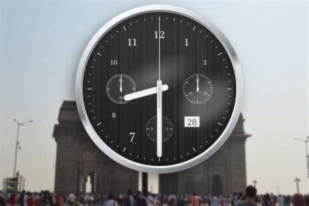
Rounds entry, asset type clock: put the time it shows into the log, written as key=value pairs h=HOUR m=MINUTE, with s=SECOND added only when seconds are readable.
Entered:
h=8 m=30
